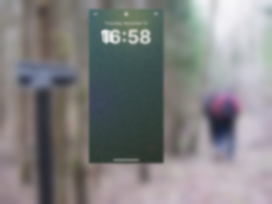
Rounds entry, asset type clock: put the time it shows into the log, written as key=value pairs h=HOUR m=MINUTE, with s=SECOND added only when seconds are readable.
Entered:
h=16 m=58
